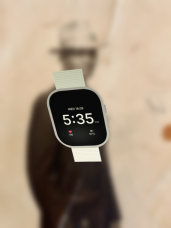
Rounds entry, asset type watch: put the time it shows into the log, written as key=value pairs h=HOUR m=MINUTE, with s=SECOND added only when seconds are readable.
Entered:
h=5 m=35
